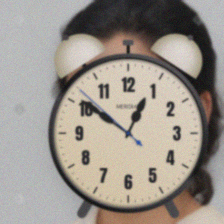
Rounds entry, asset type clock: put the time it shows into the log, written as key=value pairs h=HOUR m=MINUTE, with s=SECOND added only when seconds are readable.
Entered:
h=12 m=50 s=52
